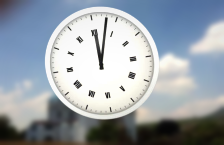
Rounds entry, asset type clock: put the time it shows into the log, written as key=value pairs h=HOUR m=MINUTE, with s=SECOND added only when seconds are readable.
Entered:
h=12 m=3
